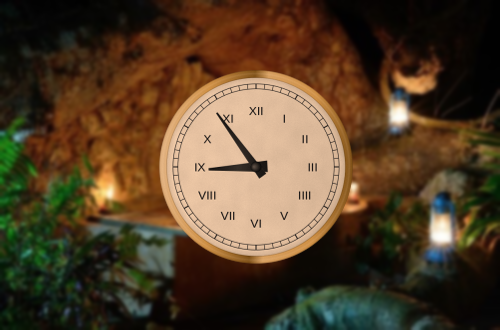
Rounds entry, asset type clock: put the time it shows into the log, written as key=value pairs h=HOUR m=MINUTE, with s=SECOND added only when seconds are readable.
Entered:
h=8 m=54
